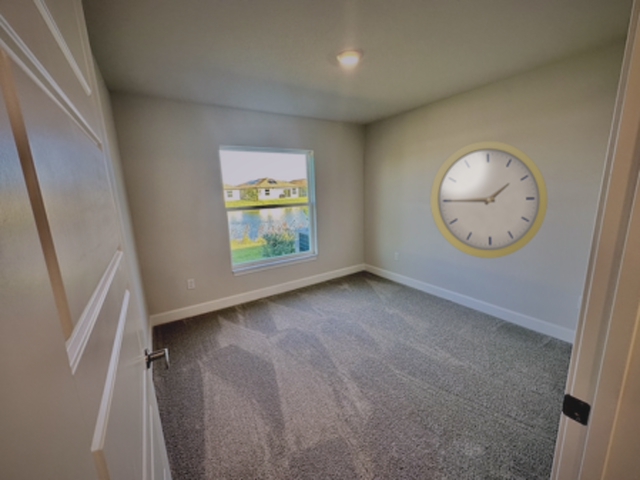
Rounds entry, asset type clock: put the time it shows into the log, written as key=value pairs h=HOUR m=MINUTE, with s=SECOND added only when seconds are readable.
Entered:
h=1 m=45
